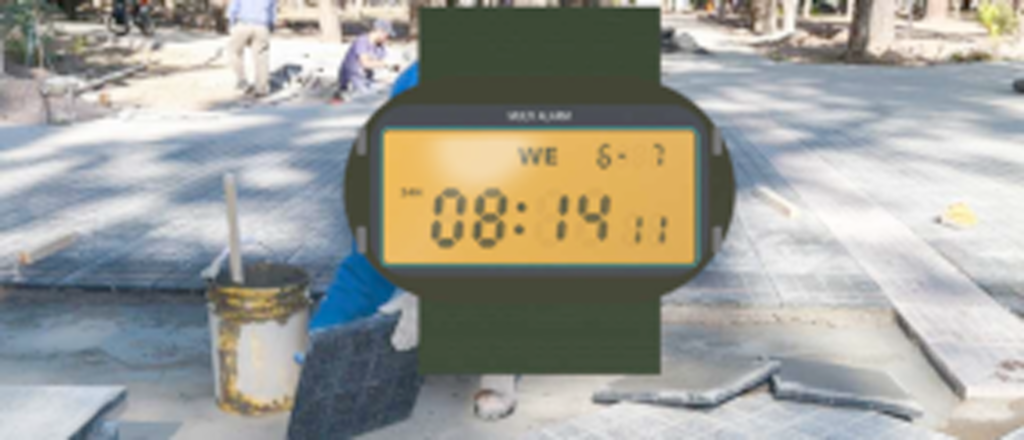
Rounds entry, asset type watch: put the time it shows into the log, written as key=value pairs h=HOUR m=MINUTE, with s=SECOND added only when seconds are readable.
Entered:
h=8 m=14 s=11
